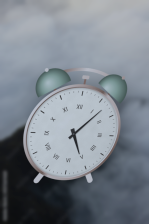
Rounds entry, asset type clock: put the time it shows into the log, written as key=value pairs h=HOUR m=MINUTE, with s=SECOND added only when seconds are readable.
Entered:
h=5 m=7
